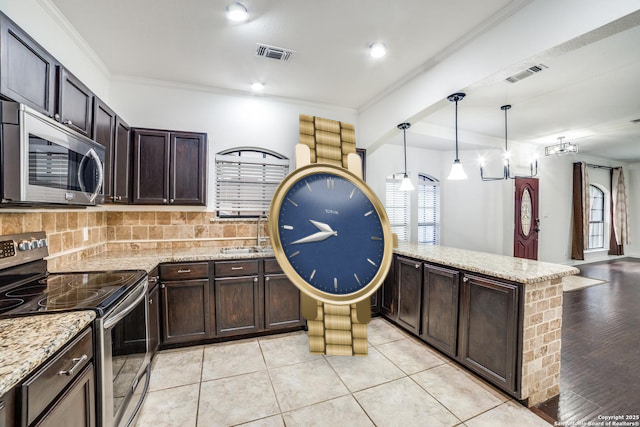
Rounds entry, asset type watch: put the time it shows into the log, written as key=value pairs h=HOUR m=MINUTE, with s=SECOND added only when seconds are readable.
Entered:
h=9 m=42
